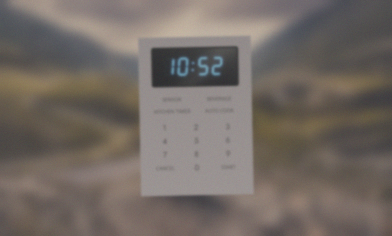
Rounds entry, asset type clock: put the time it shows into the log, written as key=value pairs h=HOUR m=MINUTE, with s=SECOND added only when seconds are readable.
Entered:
h=10 m=52
